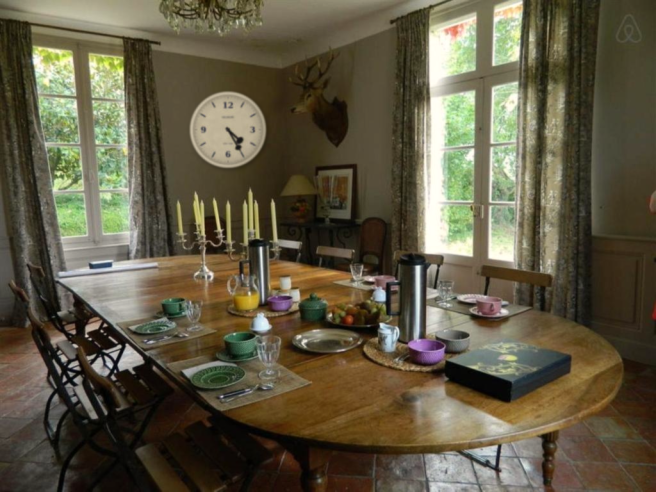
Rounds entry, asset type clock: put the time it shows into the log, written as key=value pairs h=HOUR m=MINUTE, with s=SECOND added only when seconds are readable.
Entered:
h=4 m=25
